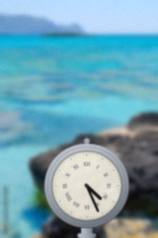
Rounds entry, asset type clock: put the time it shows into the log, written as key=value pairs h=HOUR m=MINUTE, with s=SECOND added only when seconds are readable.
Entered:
h=4 m=26
